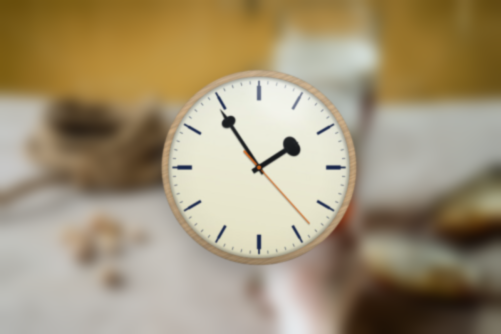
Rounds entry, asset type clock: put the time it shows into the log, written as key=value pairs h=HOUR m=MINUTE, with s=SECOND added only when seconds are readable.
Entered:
h=1 m=54 s=23
